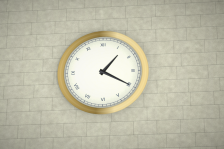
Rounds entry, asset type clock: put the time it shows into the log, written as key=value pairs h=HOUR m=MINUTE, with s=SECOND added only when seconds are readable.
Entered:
h=1 m=20
